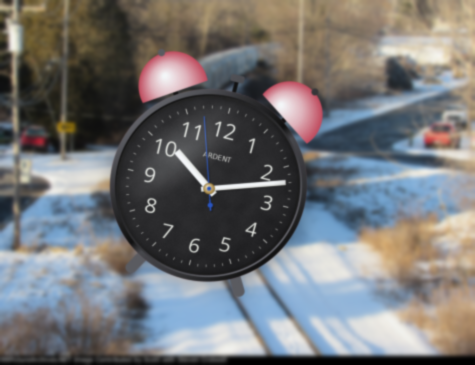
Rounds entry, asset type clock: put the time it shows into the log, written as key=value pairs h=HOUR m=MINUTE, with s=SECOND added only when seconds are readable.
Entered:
h=10 m=11 s=57
